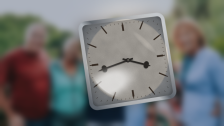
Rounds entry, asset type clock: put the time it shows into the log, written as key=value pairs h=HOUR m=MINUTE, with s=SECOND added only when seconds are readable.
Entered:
h=3 m=43
